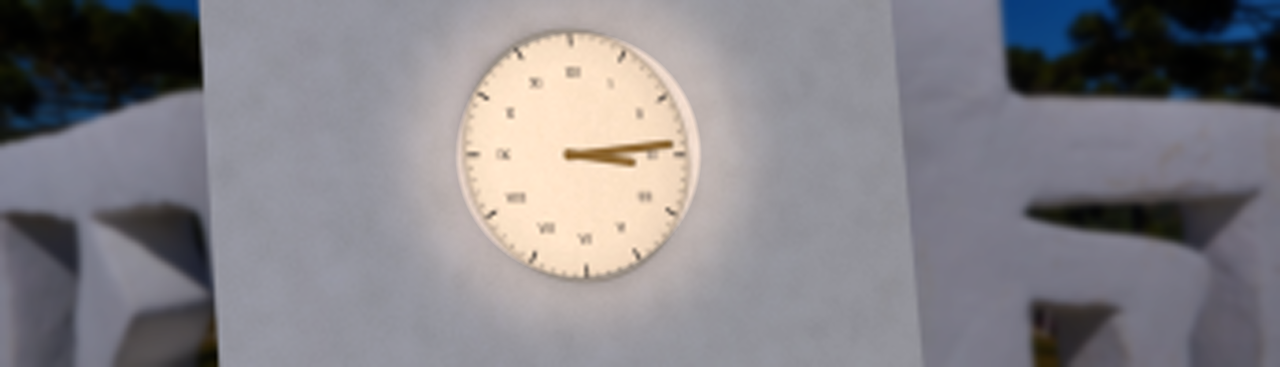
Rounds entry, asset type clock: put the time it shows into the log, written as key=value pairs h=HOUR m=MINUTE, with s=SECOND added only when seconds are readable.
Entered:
h=3 m=14
